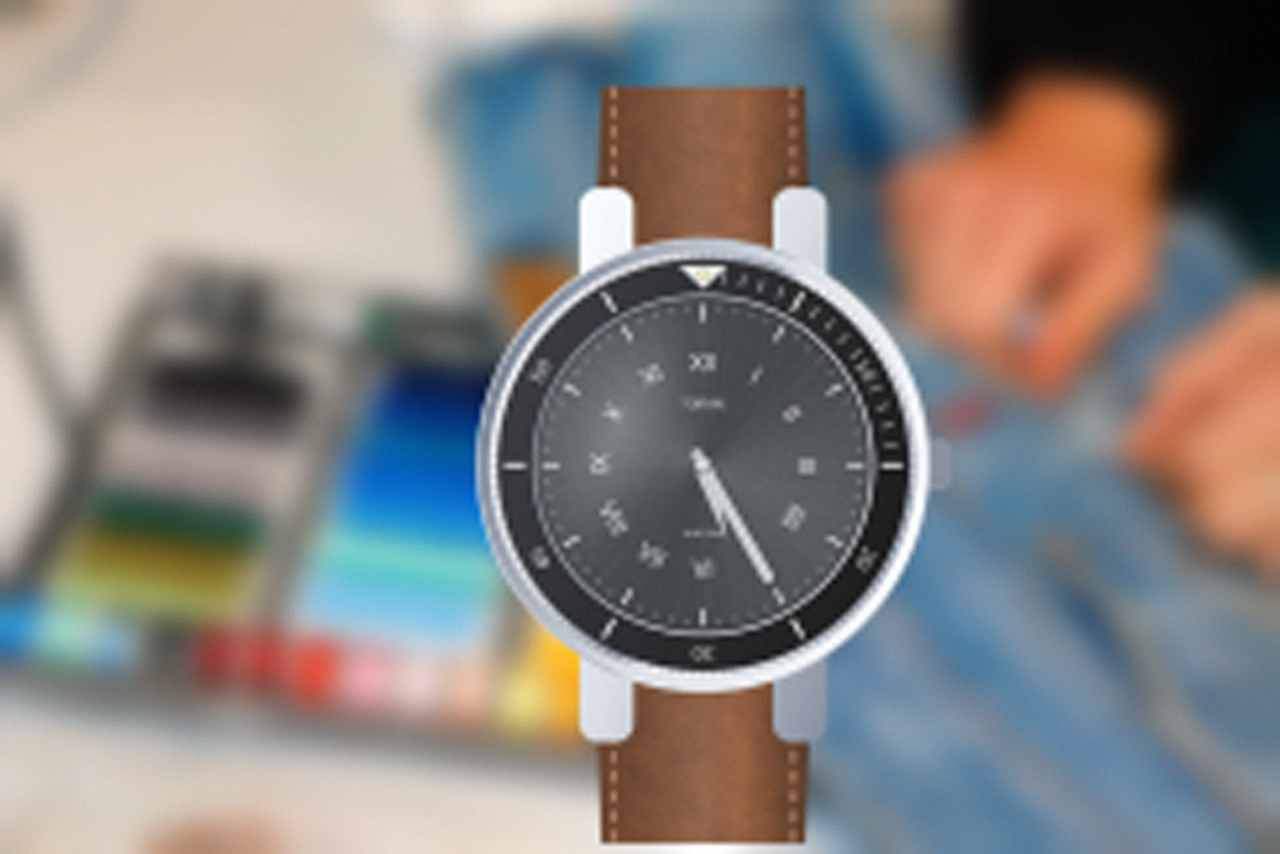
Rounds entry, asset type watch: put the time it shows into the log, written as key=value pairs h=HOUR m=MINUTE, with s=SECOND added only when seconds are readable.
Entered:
h=5 m=25
